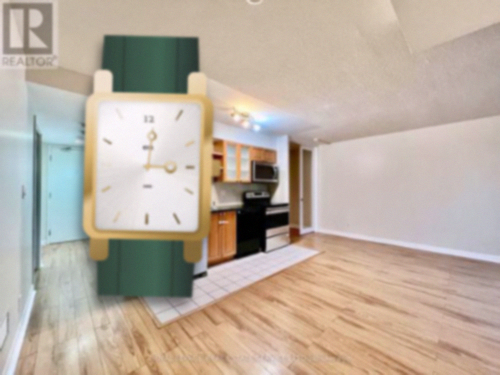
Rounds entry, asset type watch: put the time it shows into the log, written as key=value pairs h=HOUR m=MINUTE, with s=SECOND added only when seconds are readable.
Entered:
h=3 m=1
